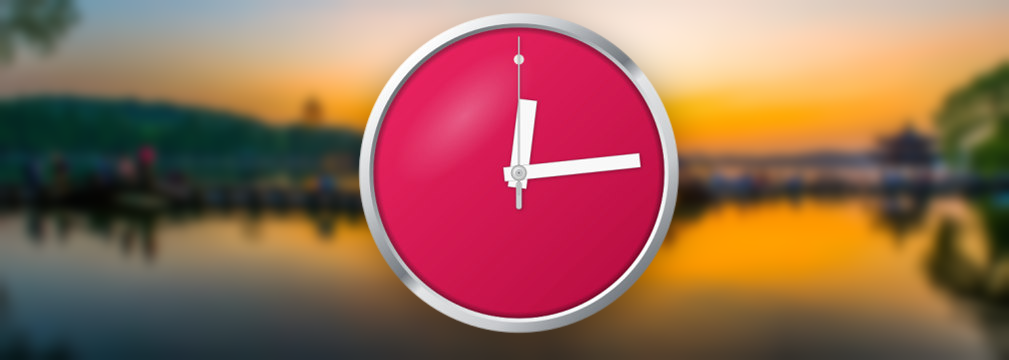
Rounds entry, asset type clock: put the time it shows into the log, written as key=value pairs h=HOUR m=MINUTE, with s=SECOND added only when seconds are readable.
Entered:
h=12 m=14 s=0
